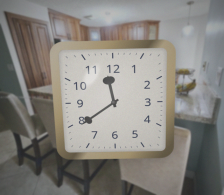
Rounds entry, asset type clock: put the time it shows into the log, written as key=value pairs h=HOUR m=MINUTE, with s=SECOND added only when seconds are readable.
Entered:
h=11 m=39
